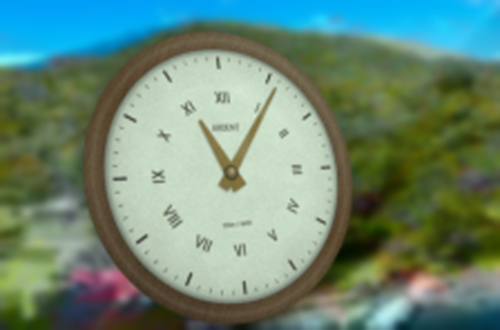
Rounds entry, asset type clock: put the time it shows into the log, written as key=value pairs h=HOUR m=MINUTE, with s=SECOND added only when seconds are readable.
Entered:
h=11 m=6
